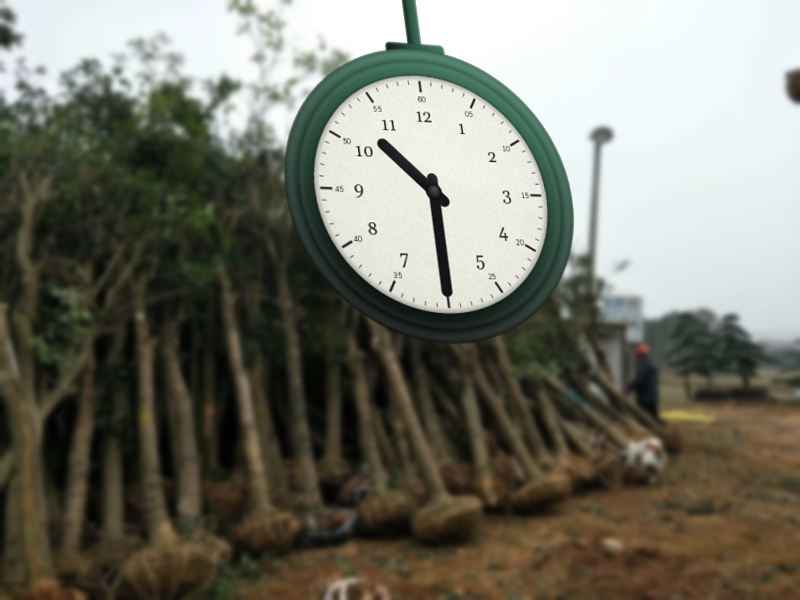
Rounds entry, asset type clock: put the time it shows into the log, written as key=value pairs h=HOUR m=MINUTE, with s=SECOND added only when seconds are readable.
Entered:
h=10 m=30
